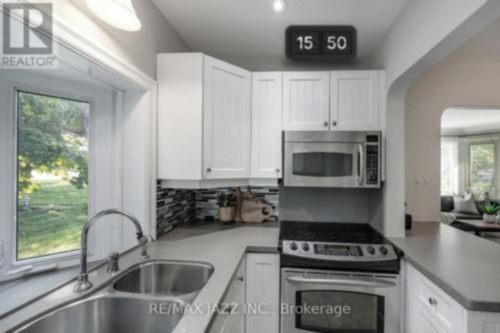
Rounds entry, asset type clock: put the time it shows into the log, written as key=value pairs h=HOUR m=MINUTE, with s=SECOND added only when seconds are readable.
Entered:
h=15 m=50
